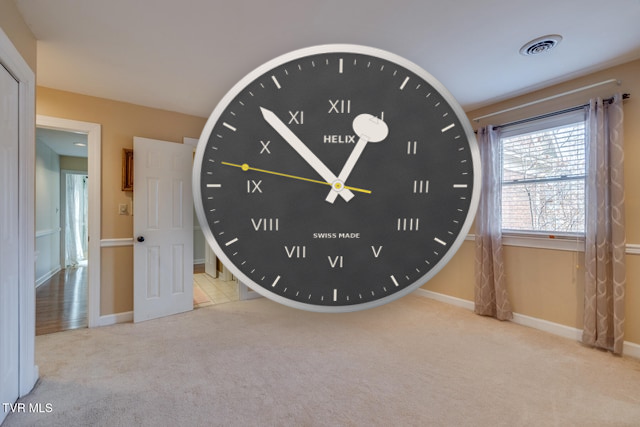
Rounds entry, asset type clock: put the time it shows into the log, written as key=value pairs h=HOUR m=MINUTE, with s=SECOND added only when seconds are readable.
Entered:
h=12 m=52 s=47
